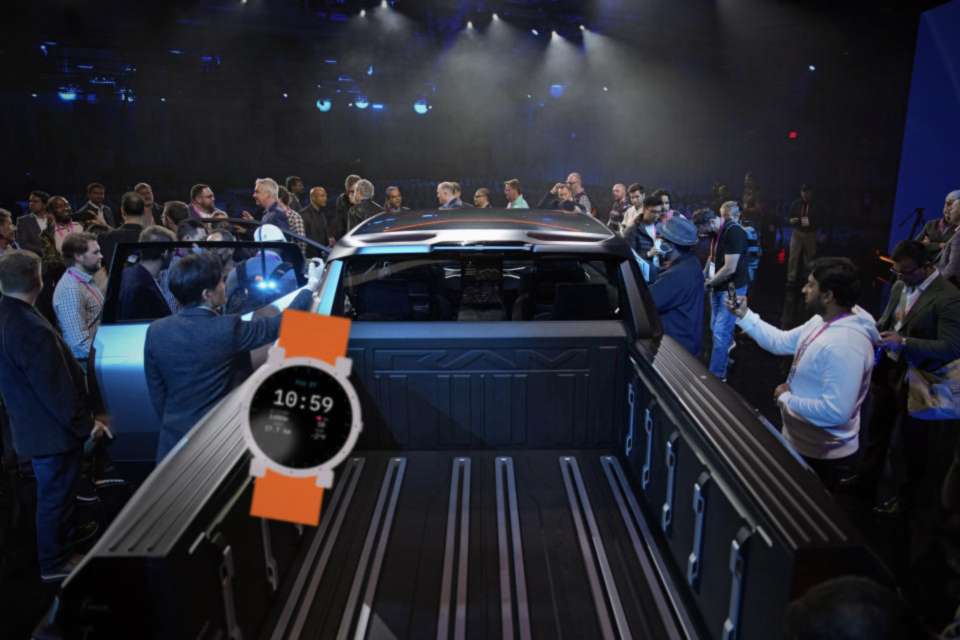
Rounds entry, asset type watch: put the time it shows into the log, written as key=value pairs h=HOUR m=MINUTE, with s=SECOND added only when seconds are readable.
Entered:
h=10 m=59
